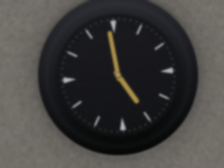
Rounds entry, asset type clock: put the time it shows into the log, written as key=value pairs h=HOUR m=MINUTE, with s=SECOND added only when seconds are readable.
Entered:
h=4 m=59
